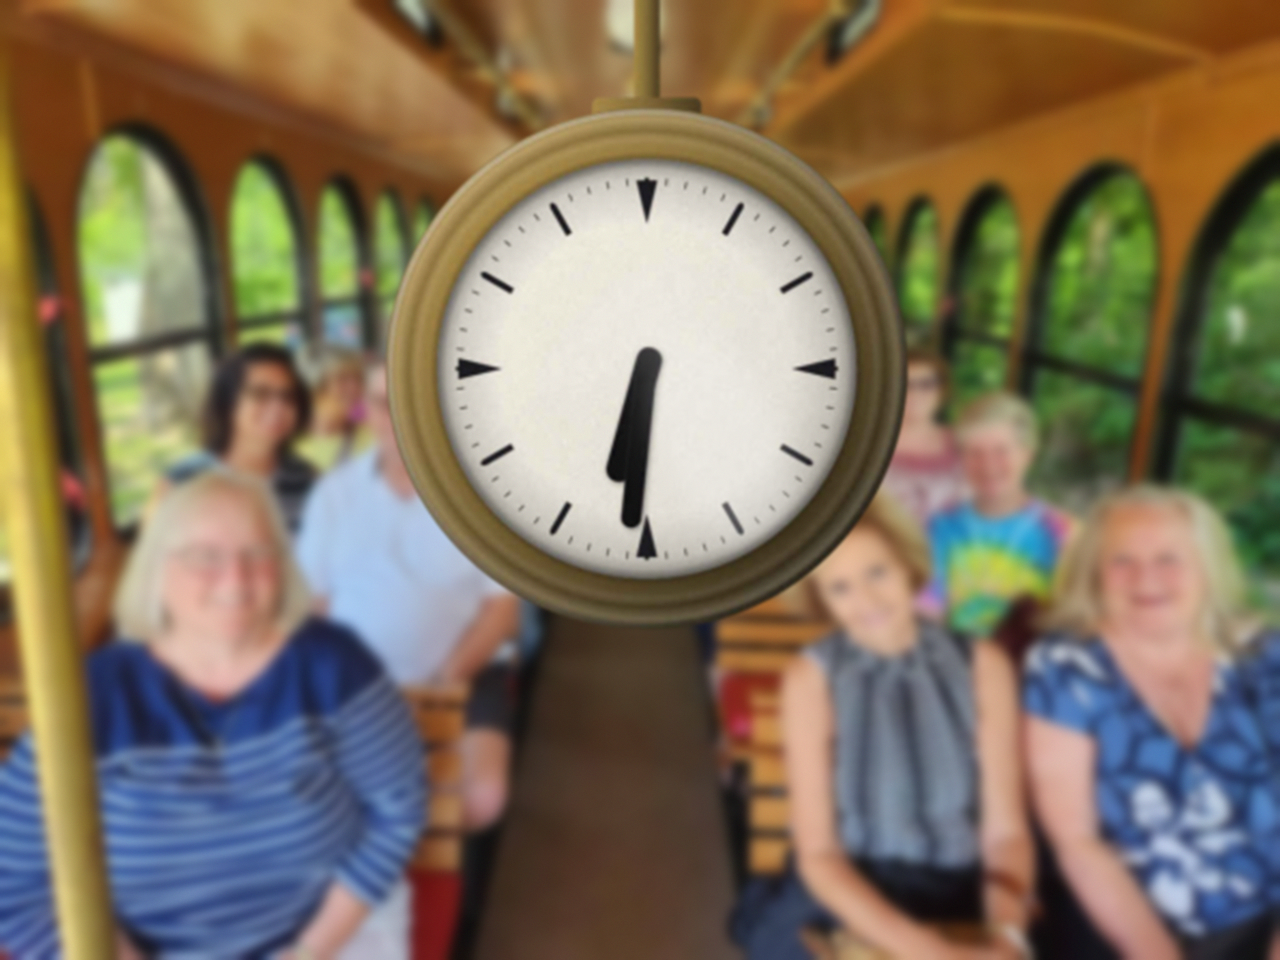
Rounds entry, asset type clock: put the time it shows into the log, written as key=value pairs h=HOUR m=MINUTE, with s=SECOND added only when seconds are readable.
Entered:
h=6 m=31
